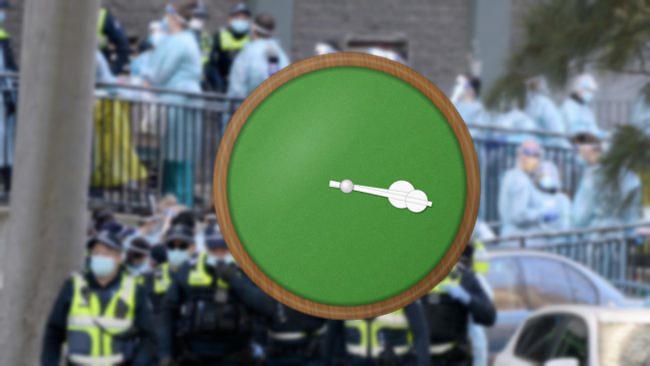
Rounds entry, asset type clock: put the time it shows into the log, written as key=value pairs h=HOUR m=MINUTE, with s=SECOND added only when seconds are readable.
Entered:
h=3 m=17
